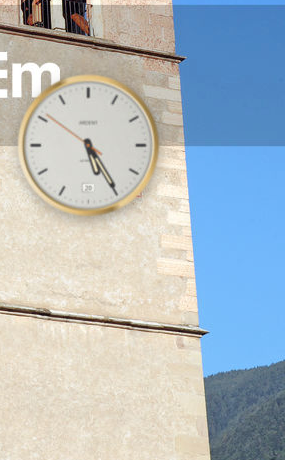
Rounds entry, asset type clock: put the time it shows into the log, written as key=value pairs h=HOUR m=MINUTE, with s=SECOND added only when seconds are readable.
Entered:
h=5 m=24 s=51
